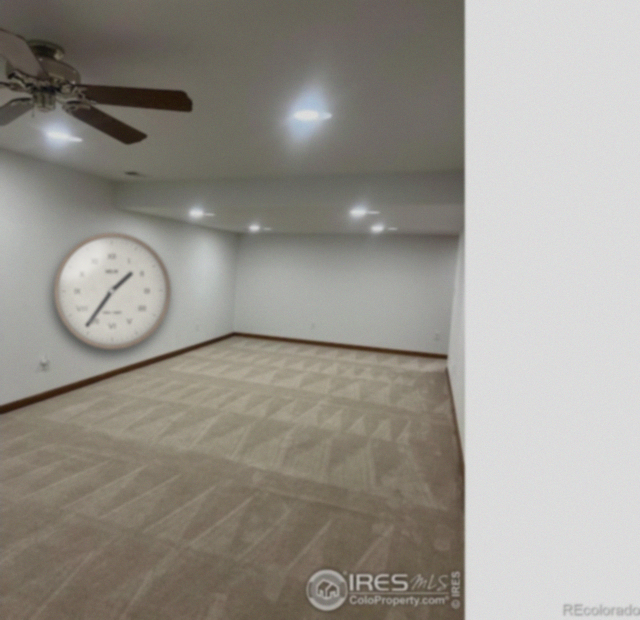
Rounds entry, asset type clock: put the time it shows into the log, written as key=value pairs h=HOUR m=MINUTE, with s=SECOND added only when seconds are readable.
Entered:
h=1 m=36
